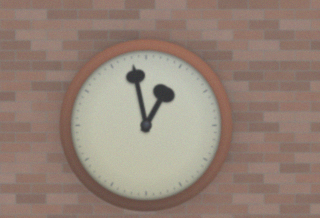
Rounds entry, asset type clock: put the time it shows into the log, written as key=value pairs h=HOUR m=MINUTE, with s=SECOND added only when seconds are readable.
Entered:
h=12 m=58
